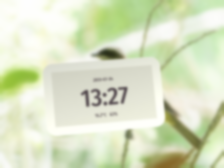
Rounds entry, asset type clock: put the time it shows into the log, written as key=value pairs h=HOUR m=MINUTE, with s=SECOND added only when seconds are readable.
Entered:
h=13 m=27
